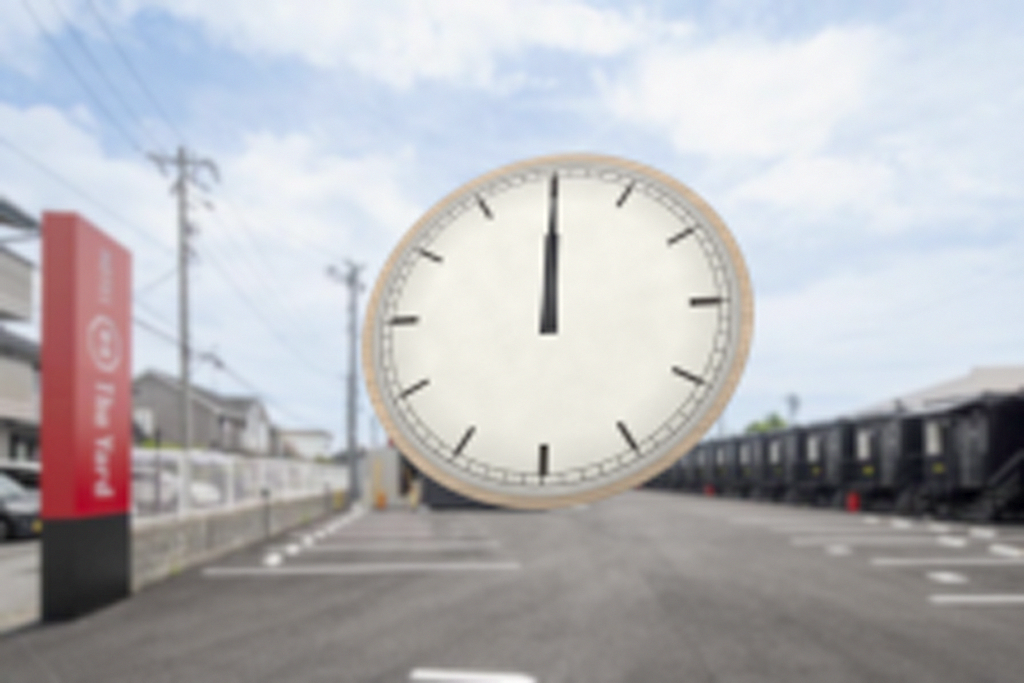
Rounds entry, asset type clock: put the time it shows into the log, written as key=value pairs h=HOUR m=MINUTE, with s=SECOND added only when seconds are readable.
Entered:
h=12 m=0
